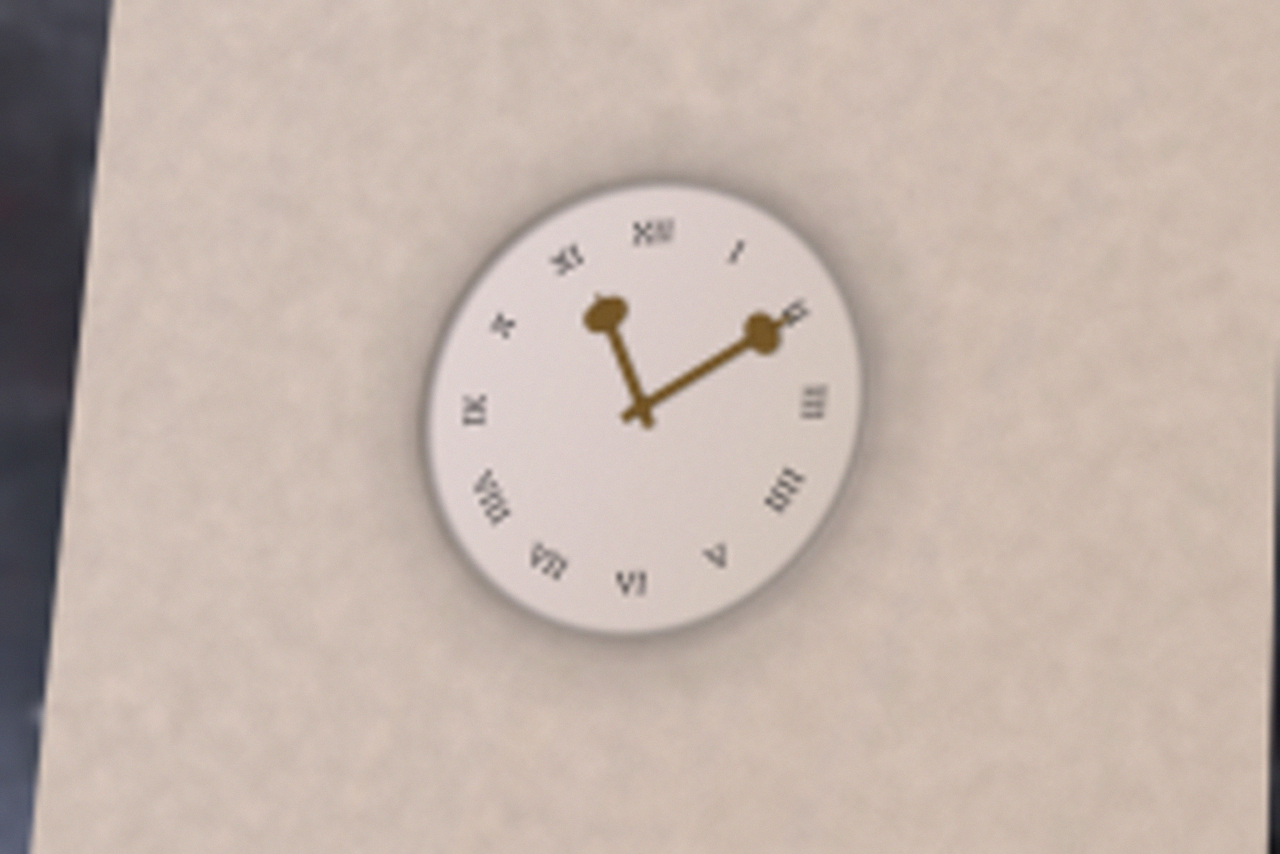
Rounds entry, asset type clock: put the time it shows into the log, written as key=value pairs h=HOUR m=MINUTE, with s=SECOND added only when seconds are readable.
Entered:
h=11 m=10
